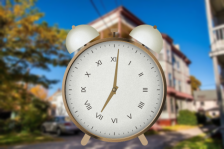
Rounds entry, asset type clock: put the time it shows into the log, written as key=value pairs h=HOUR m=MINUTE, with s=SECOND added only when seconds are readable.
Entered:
h=7 m=1
